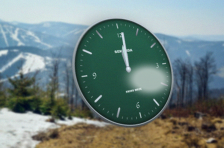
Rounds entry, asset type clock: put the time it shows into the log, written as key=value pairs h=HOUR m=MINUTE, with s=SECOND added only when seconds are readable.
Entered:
h=12 m=1
